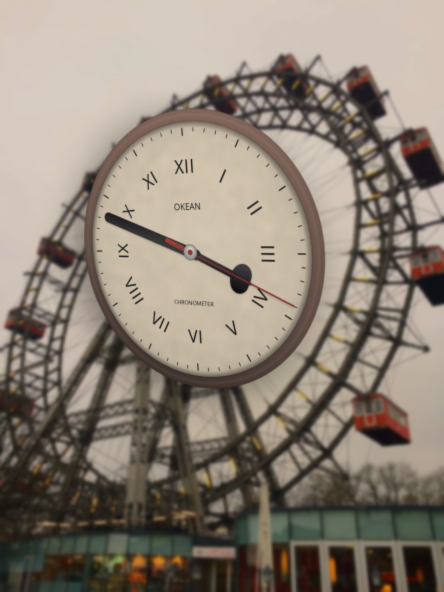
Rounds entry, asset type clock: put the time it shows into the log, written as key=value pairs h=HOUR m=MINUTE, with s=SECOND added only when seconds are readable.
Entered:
h=3 m=48 s=19
